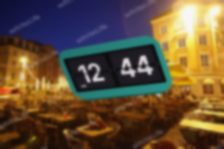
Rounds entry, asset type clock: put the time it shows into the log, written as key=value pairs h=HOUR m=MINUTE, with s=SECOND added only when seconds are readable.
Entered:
h=12 m=44
